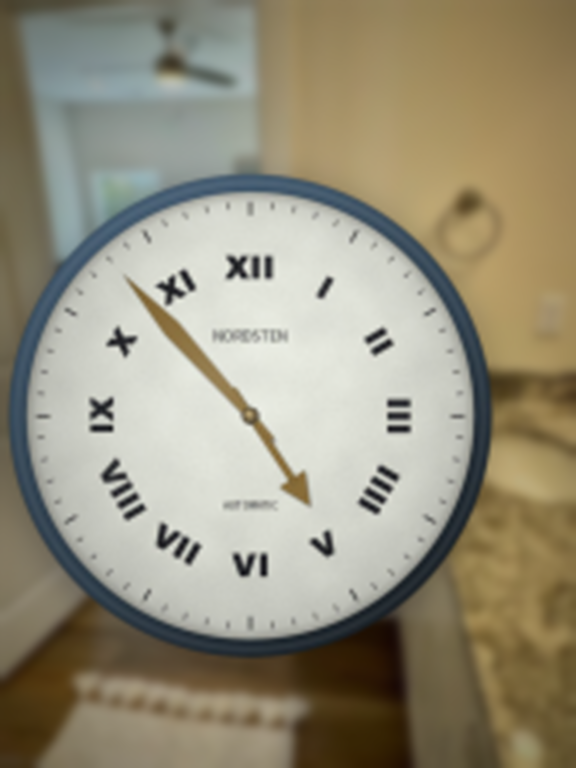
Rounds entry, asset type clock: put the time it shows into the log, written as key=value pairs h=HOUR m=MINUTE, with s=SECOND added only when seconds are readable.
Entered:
h=4 m=53
